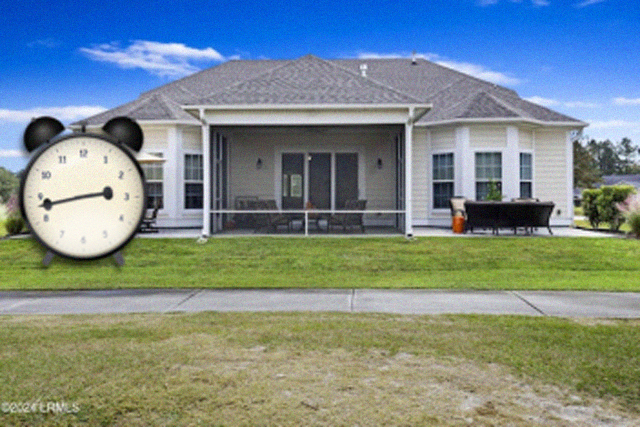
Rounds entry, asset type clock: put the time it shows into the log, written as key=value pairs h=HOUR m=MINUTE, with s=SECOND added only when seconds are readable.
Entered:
h=2 m=43
